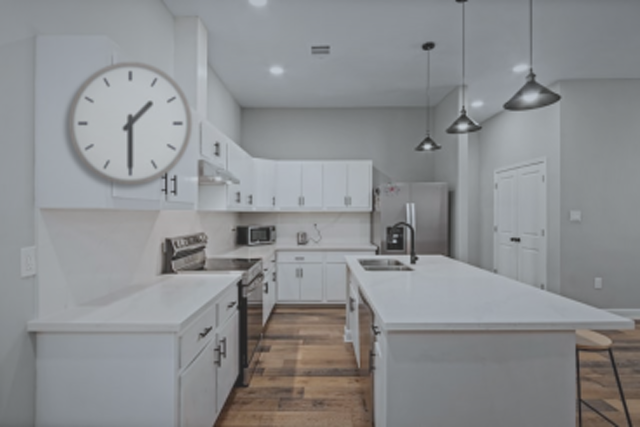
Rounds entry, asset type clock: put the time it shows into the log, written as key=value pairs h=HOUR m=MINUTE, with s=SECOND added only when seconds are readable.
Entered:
h=1 m=30
